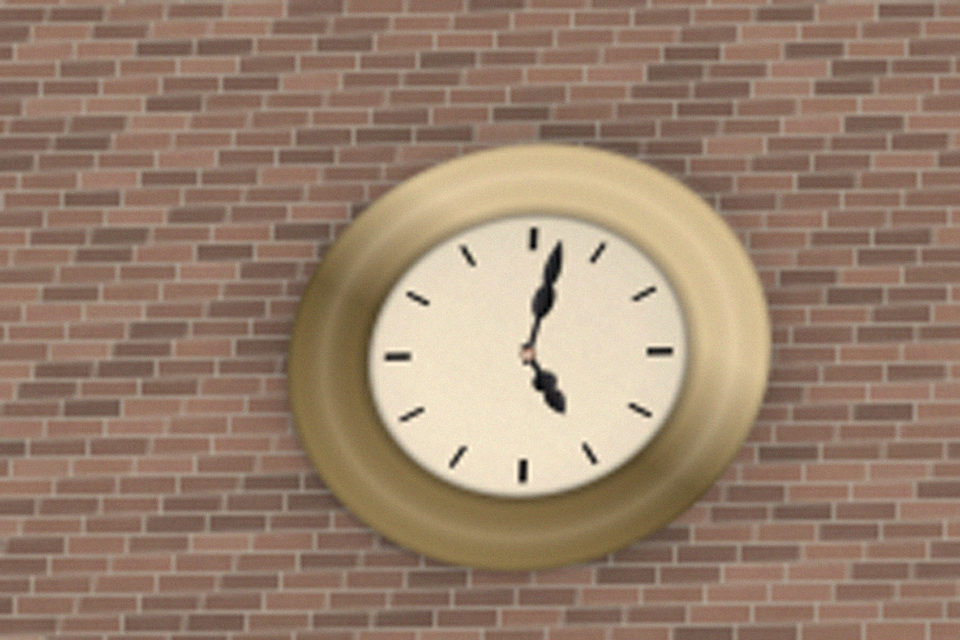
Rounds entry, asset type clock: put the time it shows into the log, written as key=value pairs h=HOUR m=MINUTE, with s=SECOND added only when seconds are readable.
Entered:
h=5 m=2
